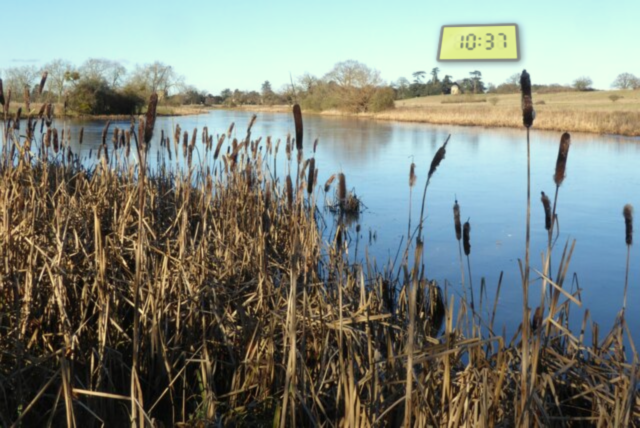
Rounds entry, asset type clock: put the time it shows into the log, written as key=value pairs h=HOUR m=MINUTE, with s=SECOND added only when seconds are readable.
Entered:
h=10 m=37
